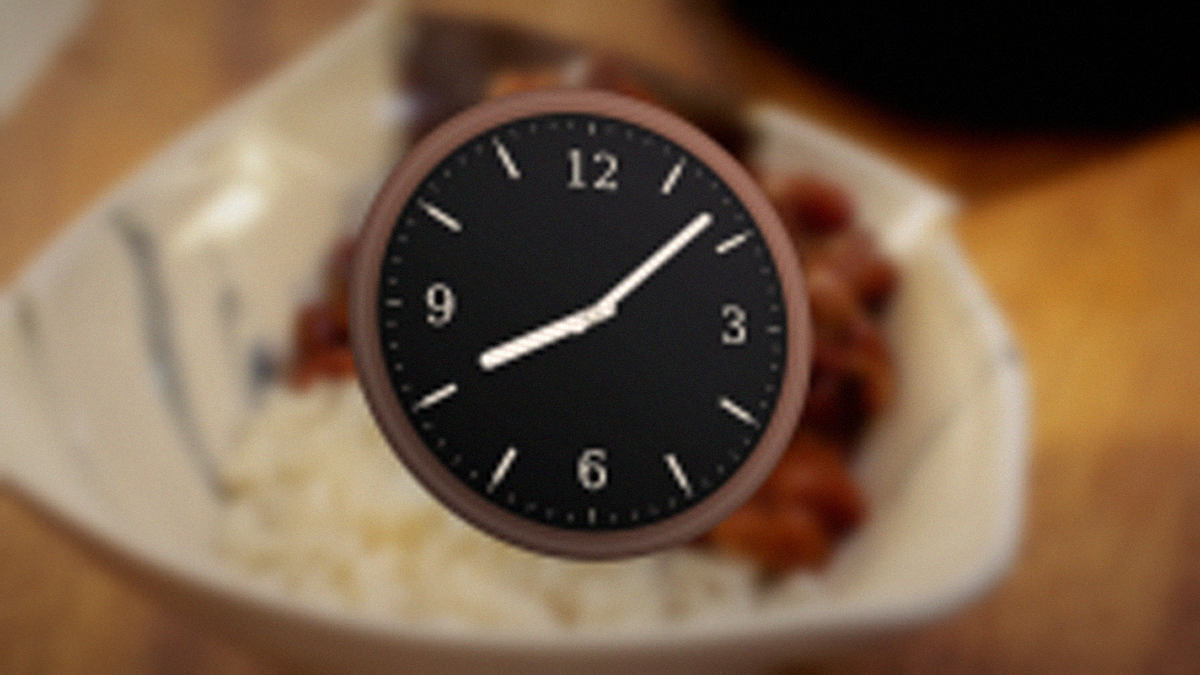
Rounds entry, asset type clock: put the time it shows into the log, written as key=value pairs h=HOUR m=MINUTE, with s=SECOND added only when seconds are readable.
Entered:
h=8 m=8
